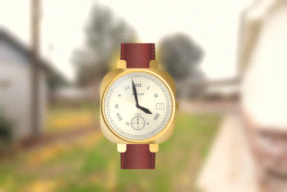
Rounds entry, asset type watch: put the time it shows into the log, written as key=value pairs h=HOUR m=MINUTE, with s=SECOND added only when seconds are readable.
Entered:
h=3 m=58
